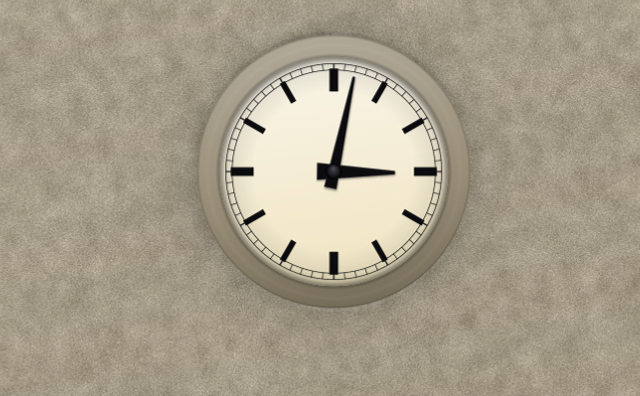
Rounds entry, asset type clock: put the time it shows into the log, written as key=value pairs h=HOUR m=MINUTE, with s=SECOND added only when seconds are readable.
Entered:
h=3 m=2
